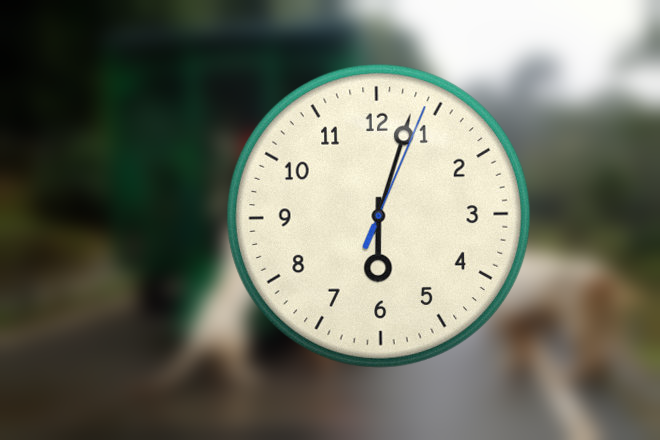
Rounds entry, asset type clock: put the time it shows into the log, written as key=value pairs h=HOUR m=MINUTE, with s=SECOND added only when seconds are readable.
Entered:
h=6 m=3 s=4
